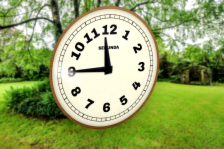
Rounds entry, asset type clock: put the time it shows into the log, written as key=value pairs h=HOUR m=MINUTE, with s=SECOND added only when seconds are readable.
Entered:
h=11 m=45
